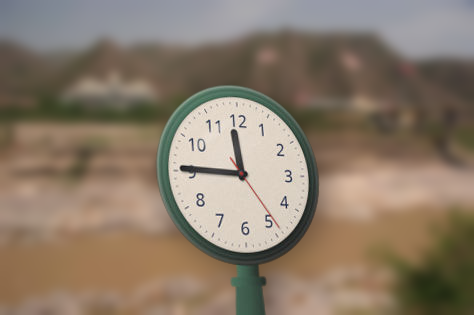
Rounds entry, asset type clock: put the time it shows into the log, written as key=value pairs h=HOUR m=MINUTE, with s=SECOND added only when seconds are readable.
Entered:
h=11 m=45 s=24
